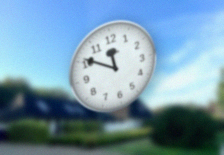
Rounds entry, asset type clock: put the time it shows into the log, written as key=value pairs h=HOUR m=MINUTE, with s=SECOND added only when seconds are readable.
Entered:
h=11 m=51
